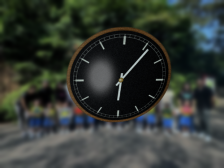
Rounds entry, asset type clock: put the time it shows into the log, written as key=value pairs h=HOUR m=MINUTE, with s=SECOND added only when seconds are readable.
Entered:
h=6 m=6
